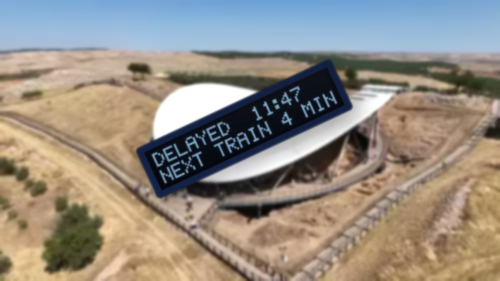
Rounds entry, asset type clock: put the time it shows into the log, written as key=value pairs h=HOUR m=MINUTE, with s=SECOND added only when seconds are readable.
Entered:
h=11 m=47
